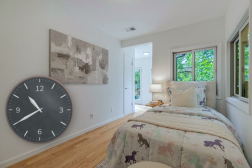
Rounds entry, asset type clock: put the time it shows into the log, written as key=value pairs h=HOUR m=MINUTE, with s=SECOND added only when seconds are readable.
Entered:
h=10 m=40
